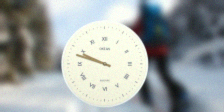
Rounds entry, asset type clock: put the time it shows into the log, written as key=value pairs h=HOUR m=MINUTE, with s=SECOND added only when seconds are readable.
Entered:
h=9 m=48
